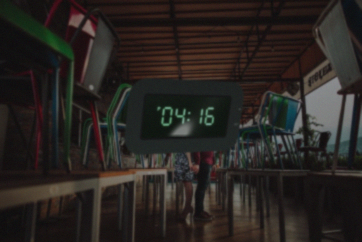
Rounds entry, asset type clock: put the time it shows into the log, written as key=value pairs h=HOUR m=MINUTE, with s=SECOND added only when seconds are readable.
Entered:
h=4 m=16
